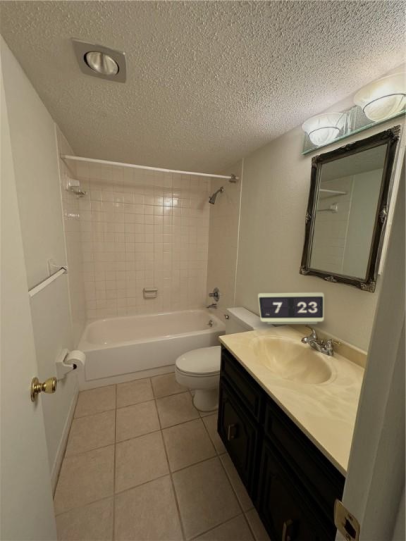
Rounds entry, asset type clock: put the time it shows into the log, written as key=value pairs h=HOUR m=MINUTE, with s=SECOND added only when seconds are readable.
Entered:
h=7 m=23
